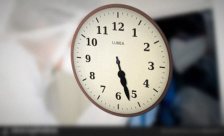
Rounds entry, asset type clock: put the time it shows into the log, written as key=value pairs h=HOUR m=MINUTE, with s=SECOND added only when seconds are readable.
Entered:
h=5 m=27
